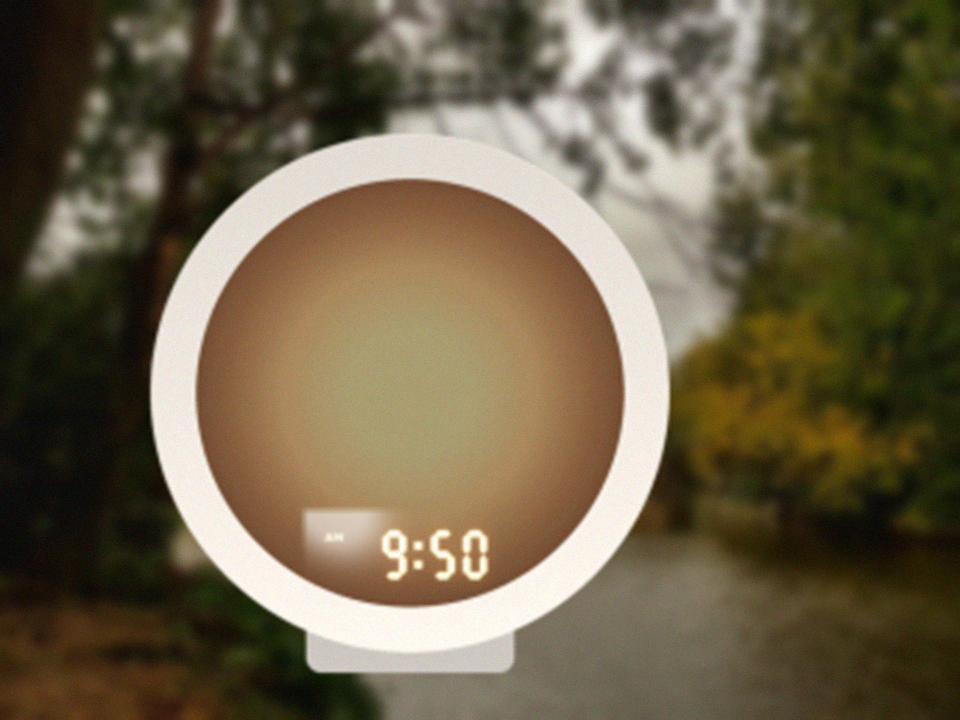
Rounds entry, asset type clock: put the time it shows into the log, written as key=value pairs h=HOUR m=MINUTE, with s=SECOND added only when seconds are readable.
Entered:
h=9 m=50
